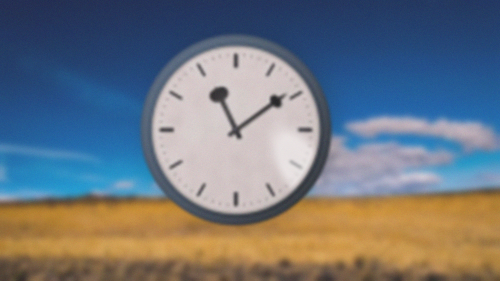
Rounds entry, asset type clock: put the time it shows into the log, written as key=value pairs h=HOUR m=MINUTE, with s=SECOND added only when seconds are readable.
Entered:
h=11 m=9
